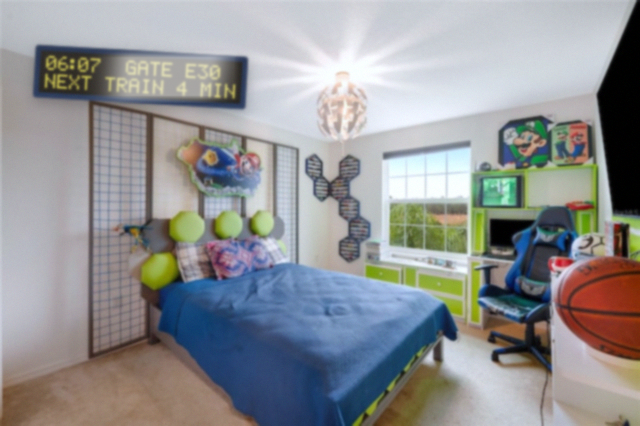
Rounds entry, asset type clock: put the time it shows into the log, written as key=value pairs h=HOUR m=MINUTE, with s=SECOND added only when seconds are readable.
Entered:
h=6 m=7
